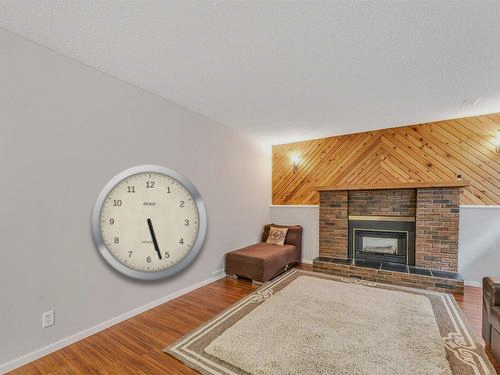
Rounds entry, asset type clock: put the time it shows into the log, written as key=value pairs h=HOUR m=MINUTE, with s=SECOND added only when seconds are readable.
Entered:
h=5 m=27
